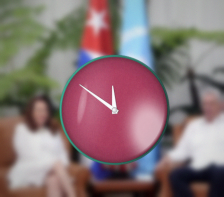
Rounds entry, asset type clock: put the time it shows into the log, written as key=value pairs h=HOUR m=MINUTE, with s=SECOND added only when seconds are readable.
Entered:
h=11 m=51
